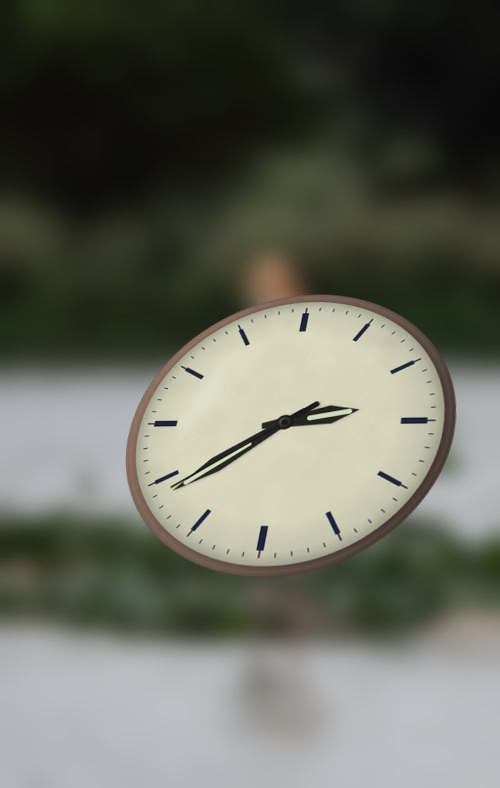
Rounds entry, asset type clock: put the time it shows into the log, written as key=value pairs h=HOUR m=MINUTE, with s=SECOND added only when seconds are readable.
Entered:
h=2 m=38 s=39
